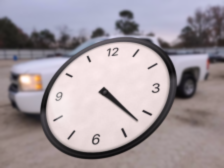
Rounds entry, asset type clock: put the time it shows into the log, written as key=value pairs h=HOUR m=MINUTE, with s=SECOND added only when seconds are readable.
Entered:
h=4 m=22
